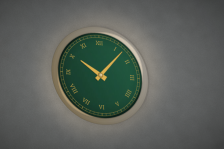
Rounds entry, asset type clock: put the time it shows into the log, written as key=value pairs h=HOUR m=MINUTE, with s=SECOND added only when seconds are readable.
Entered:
h=10 m=7
